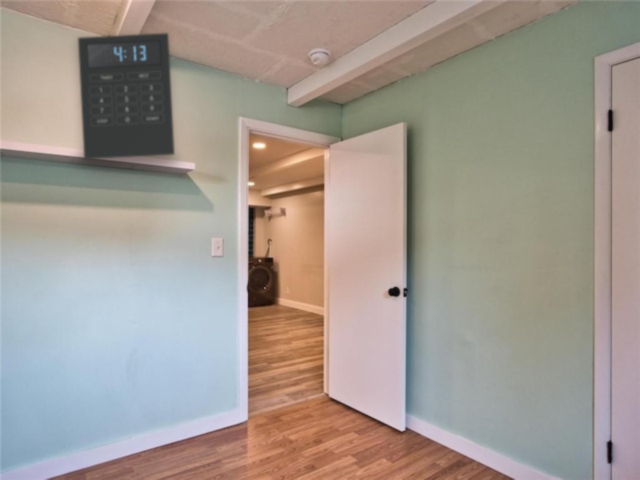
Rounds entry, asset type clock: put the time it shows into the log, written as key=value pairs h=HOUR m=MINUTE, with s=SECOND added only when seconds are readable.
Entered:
h=4 m=13
